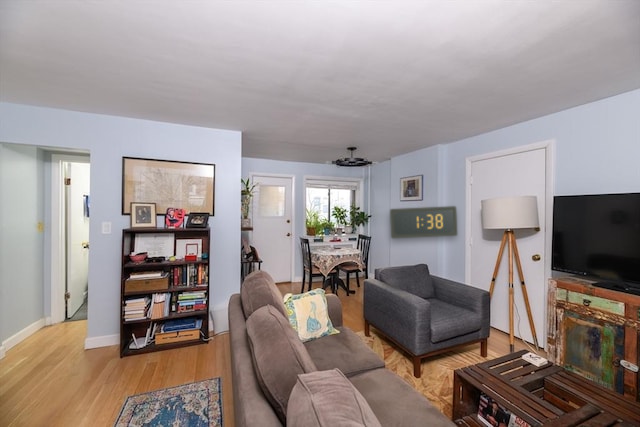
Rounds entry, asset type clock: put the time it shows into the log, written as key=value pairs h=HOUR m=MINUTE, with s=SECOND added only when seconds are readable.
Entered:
h=1 m=38
